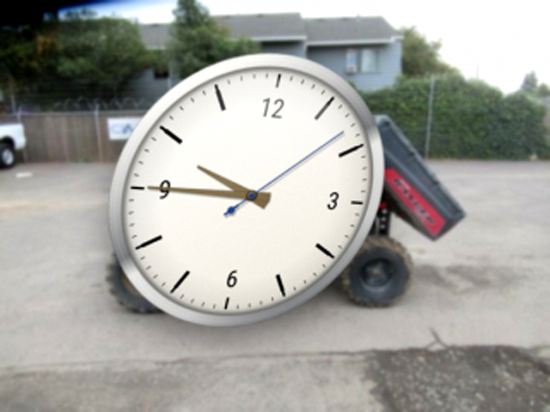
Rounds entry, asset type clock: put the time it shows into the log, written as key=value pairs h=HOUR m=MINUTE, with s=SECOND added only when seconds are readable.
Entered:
h=9 m=45 s=8
